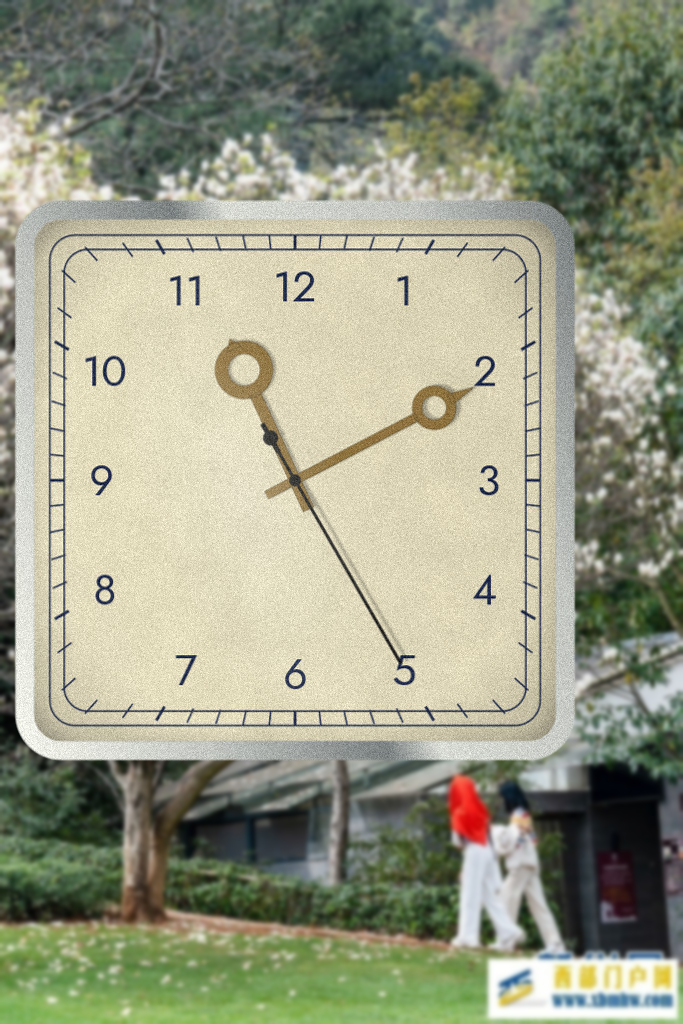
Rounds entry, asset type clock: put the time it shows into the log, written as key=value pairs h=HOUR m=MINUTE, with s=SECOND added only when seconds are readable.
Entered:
h=11 m=10 s=25
